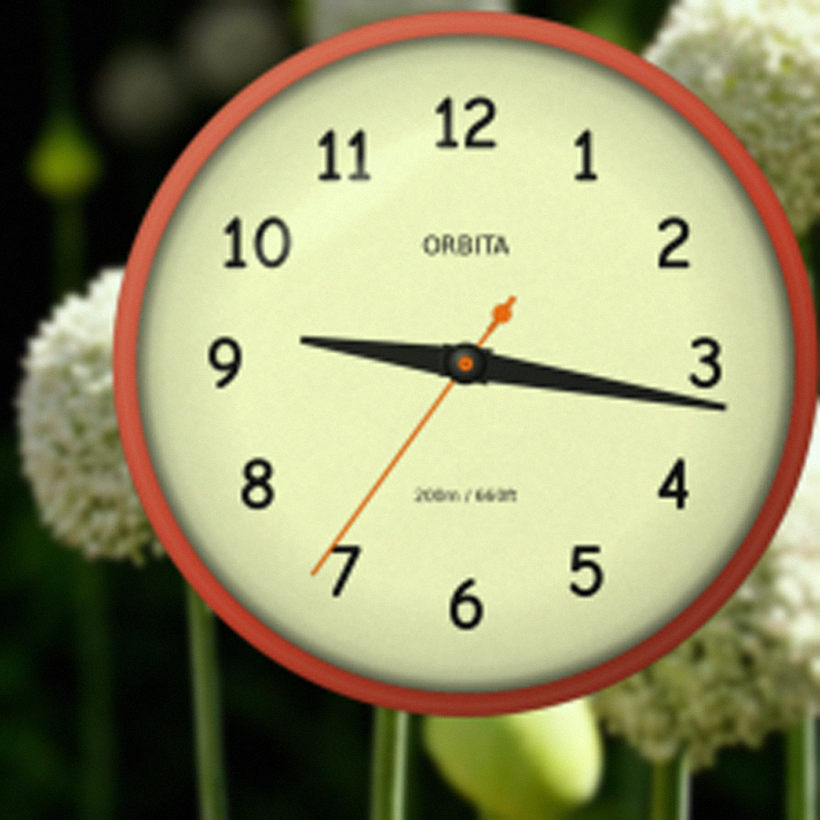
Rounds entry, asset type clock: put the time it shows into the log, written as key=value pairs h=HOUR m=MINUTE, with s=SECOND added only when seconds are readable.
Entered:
h=9 m=16 s=36
